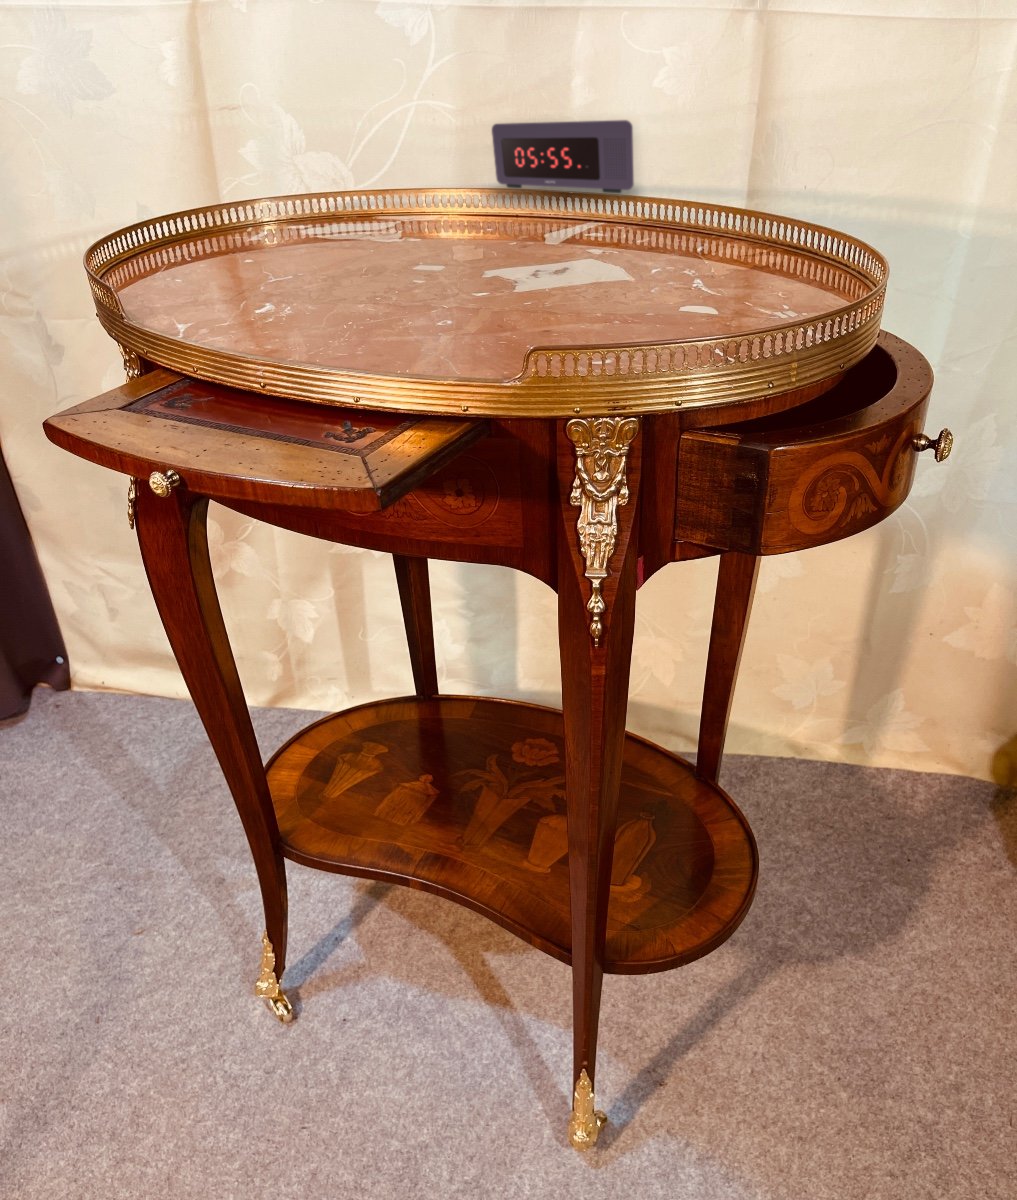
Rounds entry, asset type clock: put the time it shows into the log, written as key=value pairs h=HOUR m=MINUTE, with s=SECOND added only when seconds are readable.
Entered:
h=5 m=55
